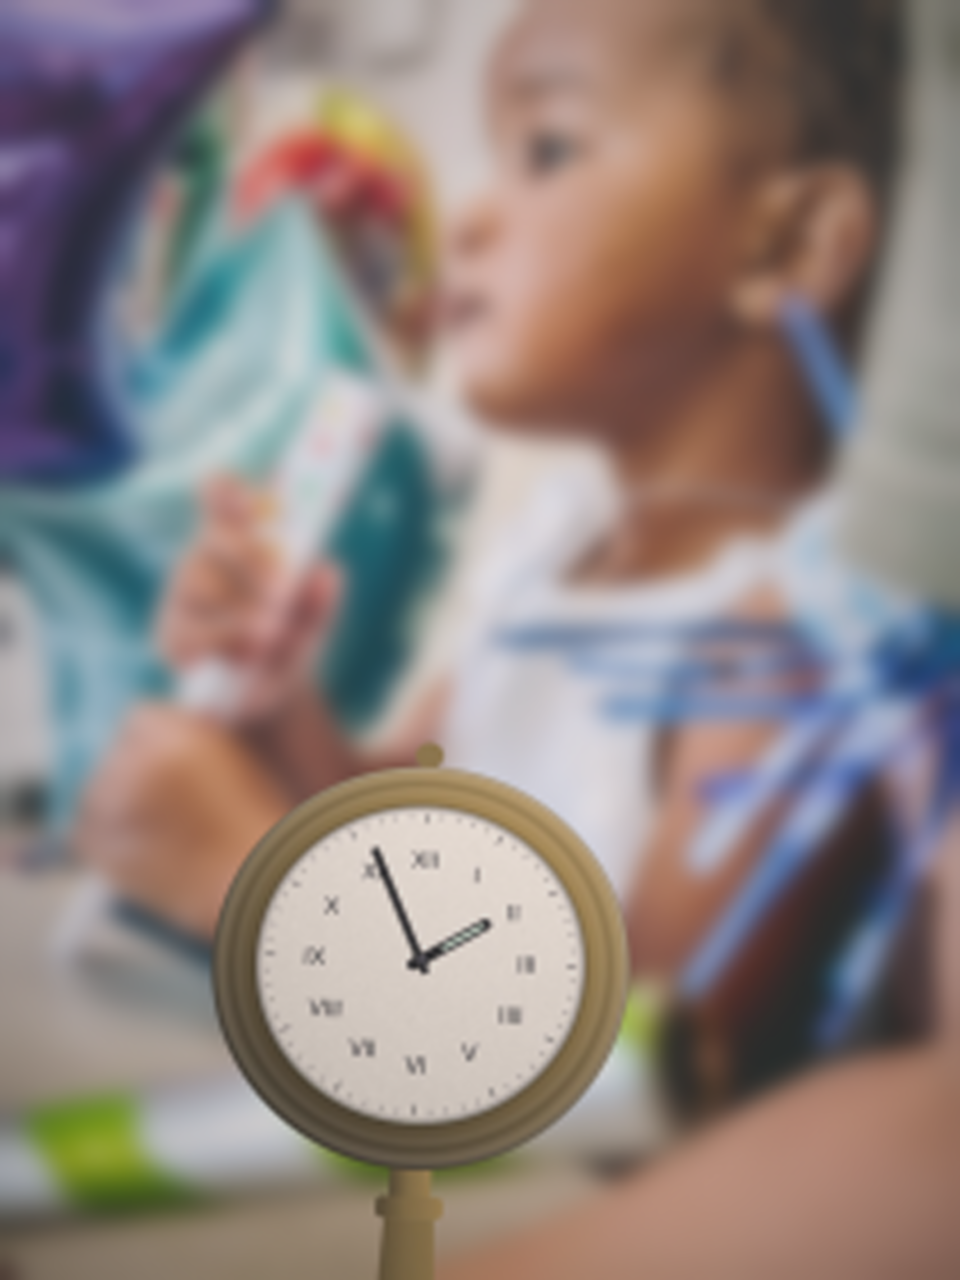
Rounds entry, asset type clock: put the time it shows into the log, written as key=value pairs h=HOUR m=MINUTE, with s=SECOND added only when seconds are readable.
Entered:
h=1 m=56
